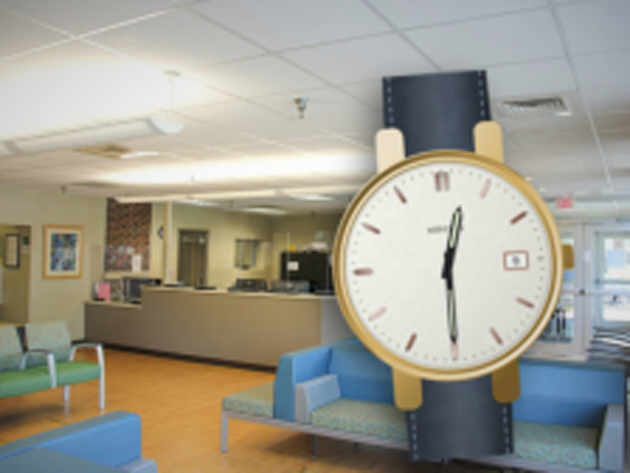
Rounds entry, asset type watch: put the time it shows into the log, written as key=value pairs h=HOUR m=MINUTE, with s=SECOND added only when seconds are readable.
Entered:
h=12 m=30
